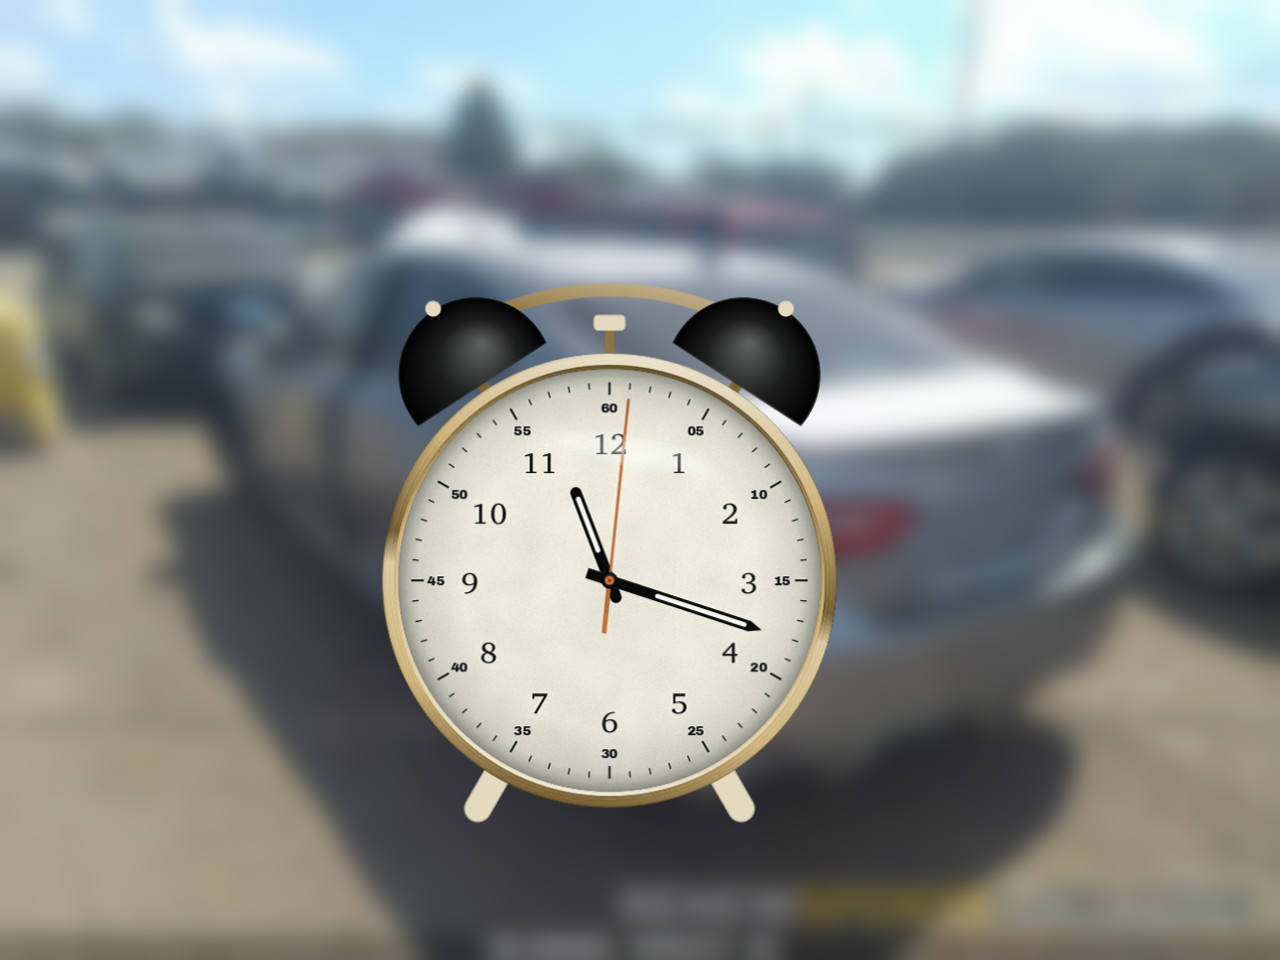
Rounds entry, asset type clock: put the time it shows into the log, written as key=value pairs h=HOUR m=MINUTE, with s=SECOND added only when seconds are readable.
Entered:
h=11 m=18 s=1
